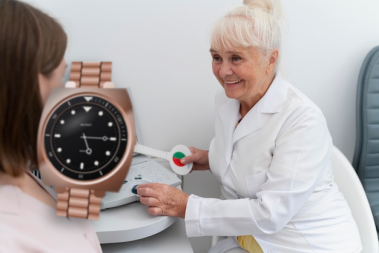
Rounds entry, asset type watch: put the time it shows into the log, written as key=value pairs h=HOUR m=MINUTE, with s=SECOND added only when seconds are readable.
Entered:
h=5 m=15
